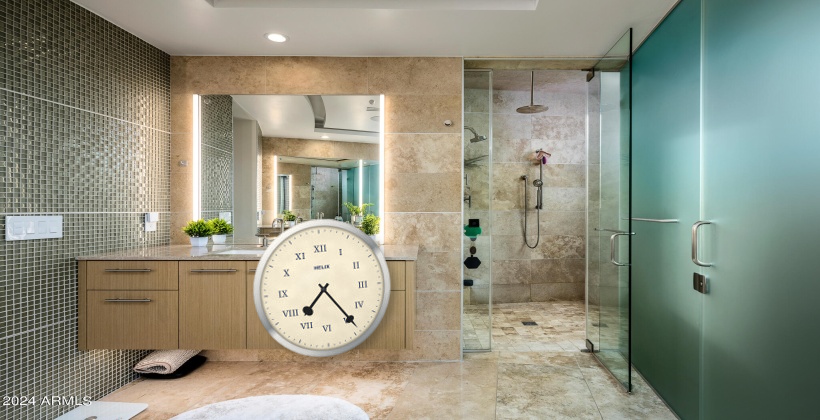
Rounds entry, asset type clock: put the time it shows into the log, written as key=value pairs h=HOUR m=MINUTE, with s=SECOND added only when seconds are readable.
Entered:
h=7 m=24
